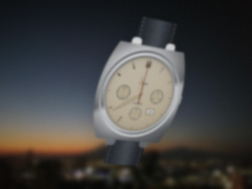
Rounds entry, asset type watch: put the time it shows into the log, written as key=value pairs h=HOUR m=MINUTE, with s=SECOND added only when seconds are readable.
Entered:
h=11 m=39
